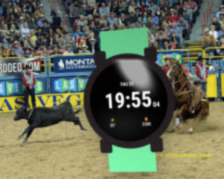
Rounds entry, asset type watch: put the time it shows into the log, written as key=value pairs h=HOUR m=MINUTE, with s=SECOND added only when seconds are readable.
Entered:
h=19 m=55
